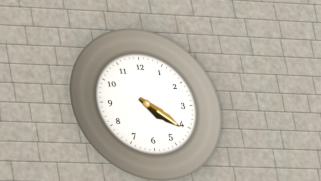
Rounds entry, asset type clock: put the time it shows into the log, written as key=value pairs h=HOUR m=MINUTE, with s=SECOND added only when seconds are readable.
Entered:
h=4 m=21
